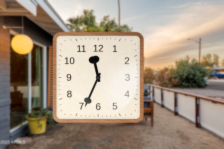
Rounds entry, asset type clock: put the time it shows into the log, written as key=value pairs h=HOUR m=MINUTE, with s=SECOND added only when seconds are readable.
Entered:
h=11 m=34
